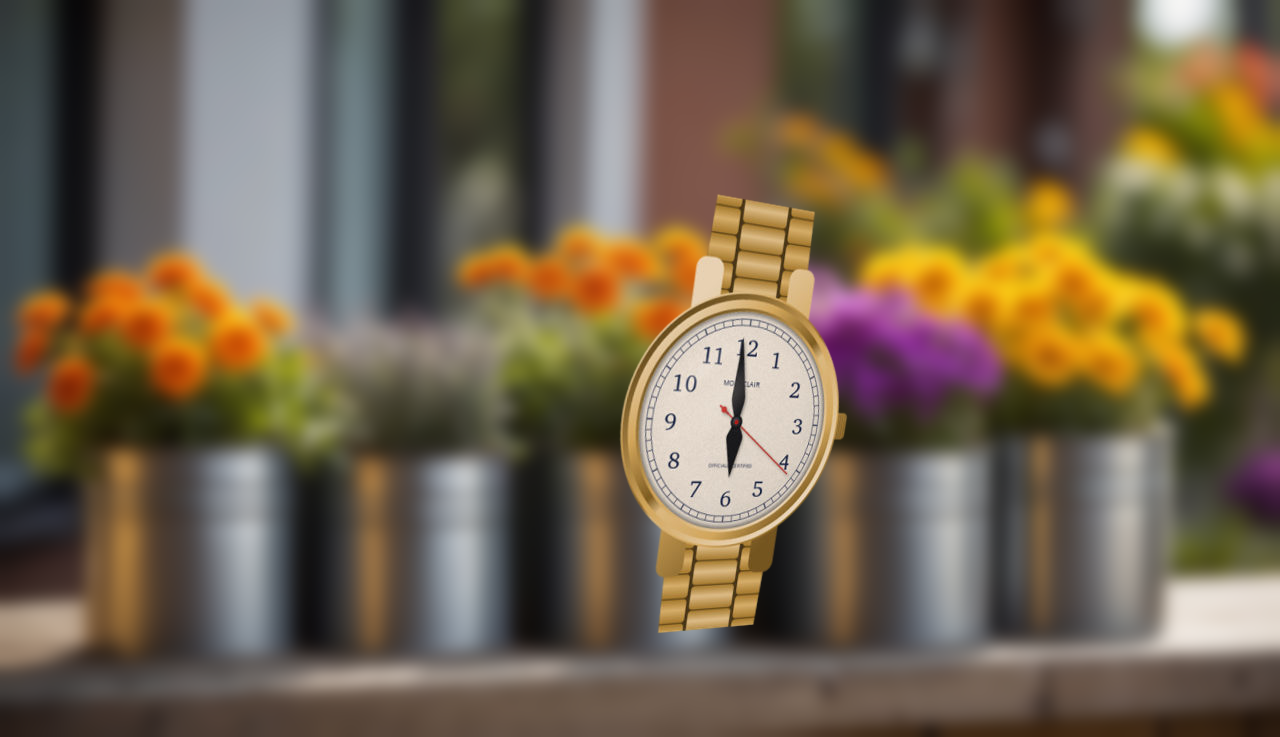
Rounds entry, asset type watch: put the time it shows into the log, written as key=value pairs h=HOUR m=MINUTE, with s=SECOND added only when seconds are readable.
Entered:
h=5 m=59 s=21
